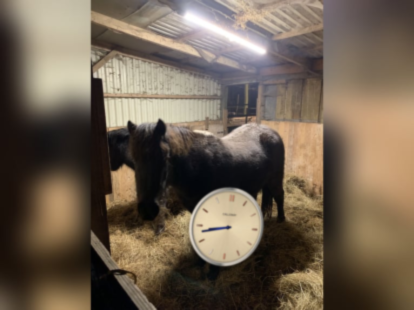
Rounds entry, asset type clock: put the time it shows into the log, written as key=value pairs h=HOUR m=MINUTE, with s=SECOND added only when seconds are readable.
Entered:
h=8 m=43
